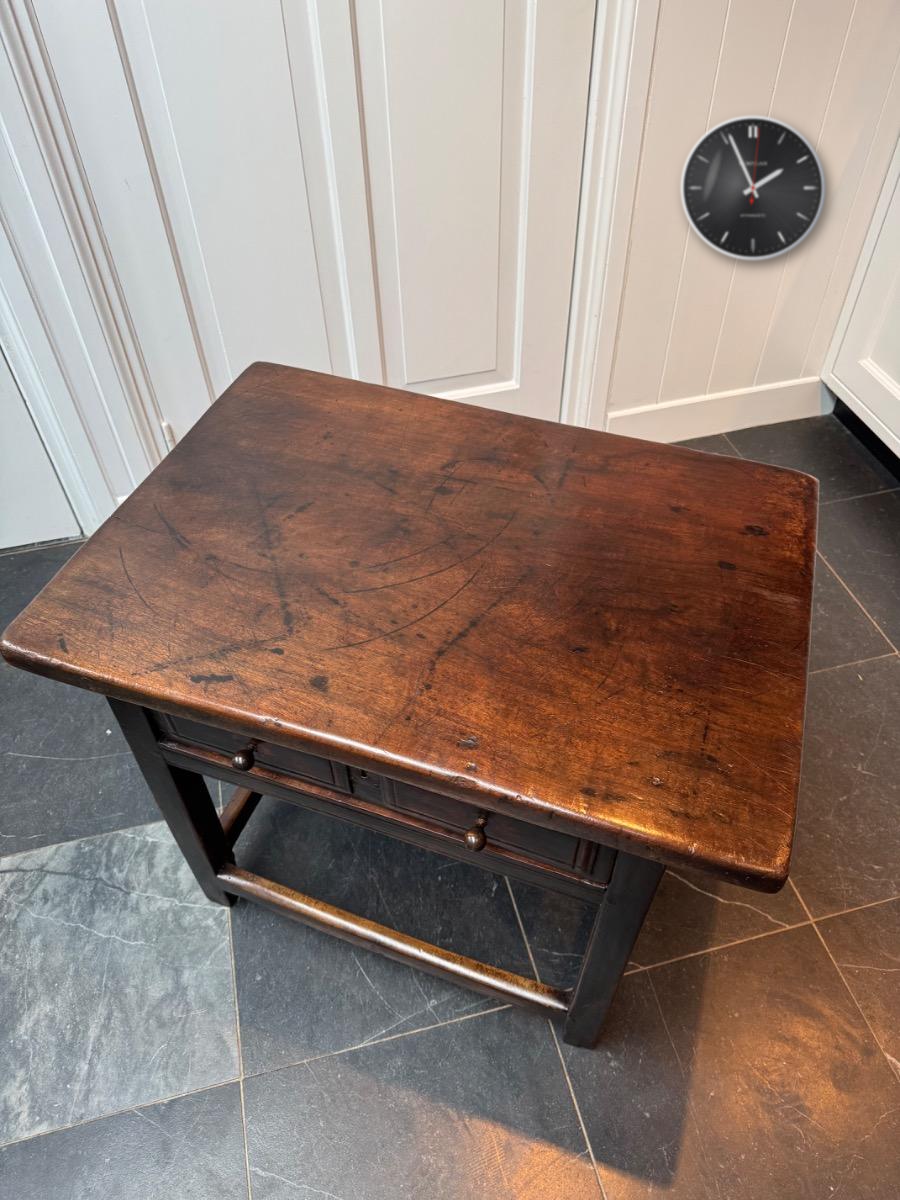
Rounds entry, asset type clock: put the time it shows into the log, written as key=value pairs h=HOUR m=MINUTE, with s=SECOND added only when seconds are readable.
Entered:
h=1 m=56 s=1
